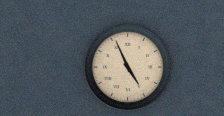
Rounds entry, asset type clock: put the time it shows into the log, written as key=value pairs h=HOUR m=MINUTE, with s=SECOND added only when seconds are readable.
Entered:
h=4 m=56
